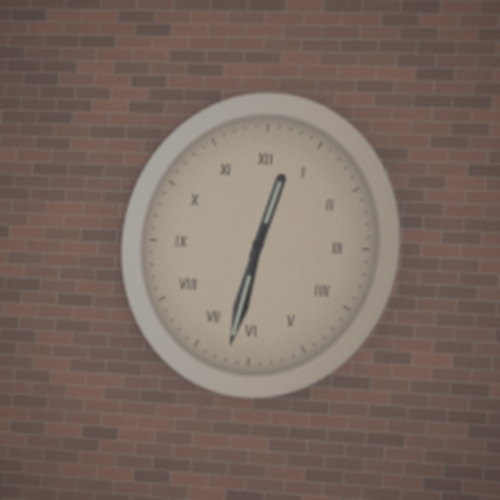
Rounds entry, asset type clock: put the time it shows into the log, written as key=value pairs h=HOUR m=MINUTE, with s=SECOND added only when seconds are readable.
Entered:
h=12 m=32
